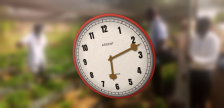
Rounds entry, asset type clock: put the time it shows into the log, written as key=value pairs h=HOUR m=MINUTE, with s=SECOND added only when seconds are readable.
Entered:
h=6 m=12
